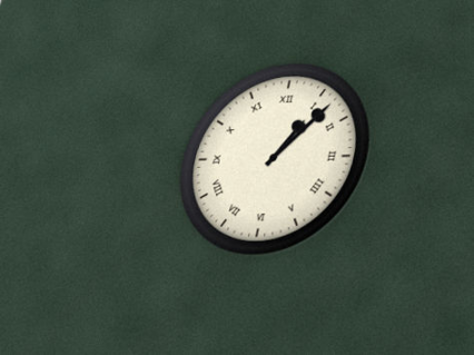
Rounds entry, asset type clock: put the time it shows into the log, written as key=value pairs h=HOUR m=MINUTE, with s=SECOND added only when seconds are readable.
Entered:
h=1 m=7
